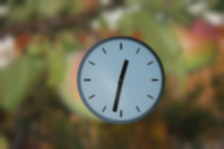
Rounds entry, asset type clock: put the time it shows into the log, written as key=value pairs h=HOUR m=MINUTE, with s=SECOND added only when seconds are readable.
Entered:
h=12 m=32
